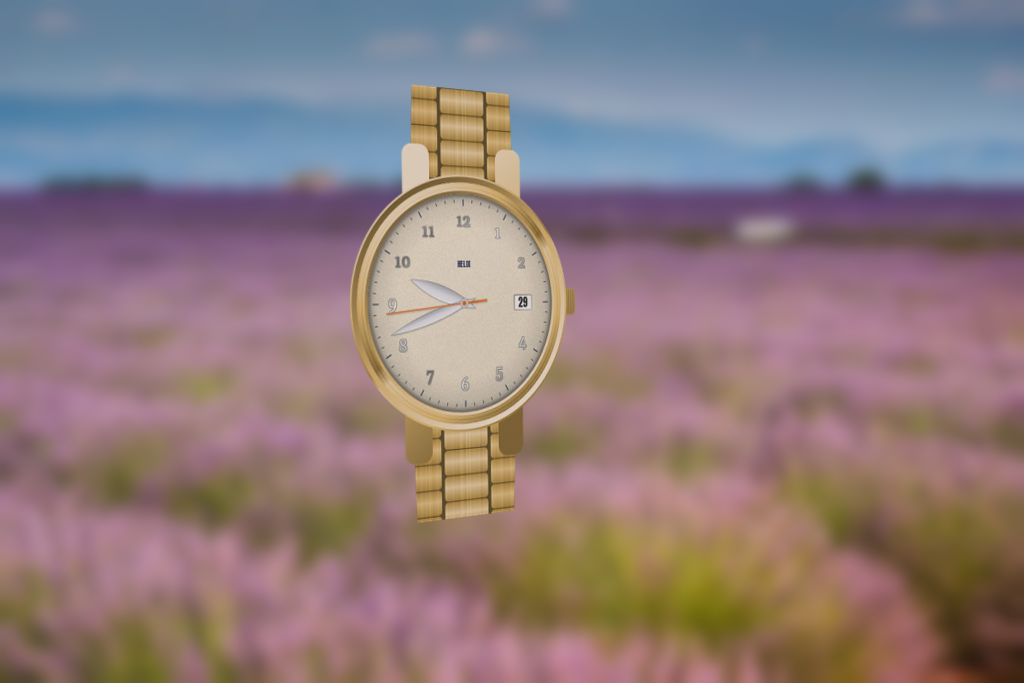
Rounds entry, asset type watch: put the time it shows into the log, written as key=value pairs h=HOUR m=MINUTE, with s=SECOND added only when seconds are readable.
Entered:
h=9 m=41 s=44
